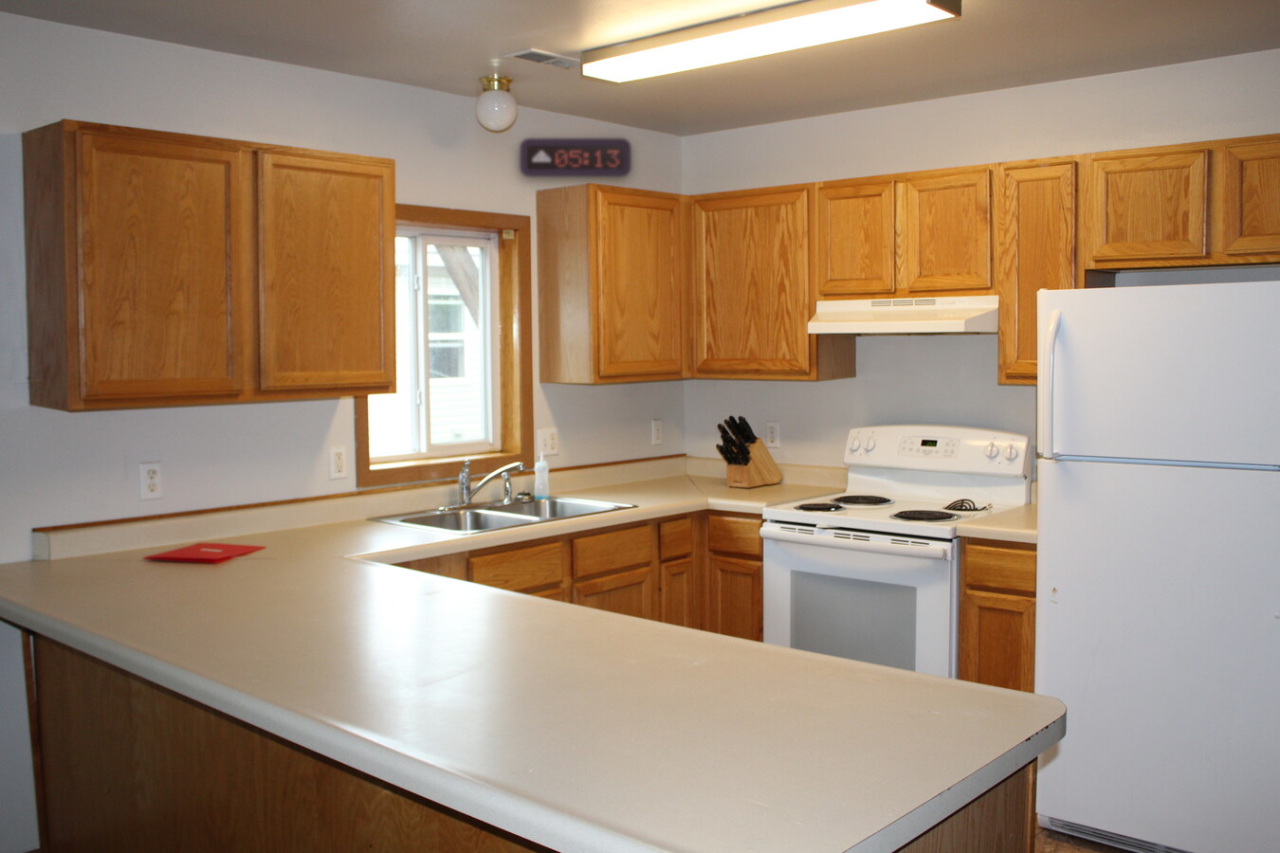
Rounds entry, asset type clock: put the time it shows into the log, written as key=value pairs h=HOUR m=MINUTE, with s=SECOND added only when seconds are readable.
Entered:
h=5 m=13
